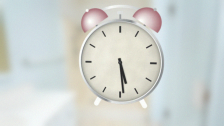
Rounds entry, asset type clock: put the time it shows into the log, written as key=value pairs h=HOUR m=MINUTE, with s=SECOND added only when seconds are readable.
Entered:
h=5 m=29
